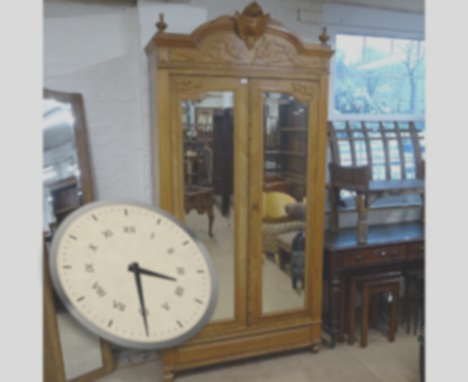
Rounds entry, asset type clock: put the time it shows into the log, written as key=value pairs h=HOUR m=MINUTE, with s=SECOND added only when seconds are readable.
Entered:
h=3 m=30
